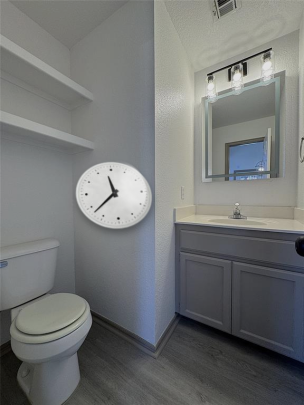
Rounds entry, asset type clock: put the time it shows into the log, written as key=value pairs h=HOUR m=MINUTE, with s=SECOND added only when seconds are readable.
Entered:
h=11 m=38
